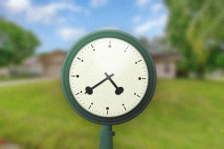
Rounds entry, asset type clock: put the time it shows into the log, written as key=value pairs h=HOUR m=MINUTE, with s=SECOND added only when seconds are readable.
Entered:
h=4 m=39
